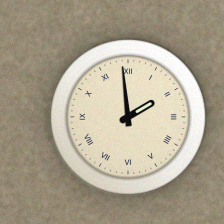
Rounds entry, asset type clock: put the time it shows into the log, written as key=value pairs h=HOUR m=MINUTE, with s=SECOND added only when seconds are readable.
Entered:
h=1 m=59
